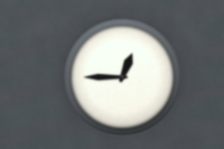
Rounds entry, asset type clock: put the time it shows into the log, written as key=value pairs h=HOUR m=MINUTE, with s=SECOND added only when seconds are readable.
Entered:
h=12 m=45
